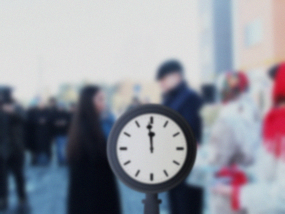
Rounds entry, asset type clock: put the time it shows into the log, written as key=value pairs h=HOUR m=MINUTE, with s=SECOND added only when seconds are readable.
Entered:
h=11 m=59
